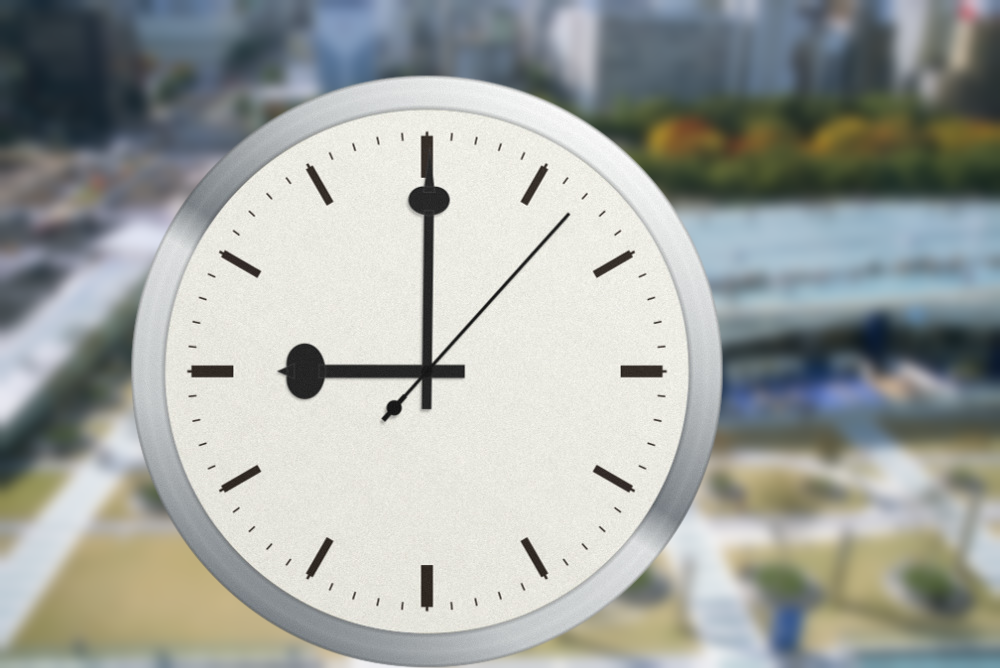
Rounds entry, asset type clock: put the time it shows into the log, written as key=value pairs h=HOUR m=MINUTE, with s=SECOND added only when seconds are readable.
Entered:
h=9 m=0 s=7
